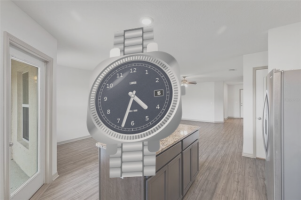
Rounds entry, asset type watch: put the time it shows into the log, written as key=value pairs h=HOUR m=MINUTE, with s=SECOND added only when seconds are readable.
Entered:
h=4 m=33
